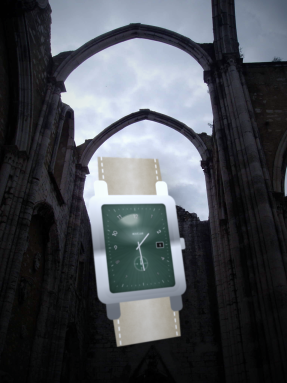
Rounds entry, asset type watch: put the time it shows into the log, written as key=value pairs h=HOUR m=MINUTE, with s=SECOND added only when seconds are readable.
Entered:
h=1 m=29
